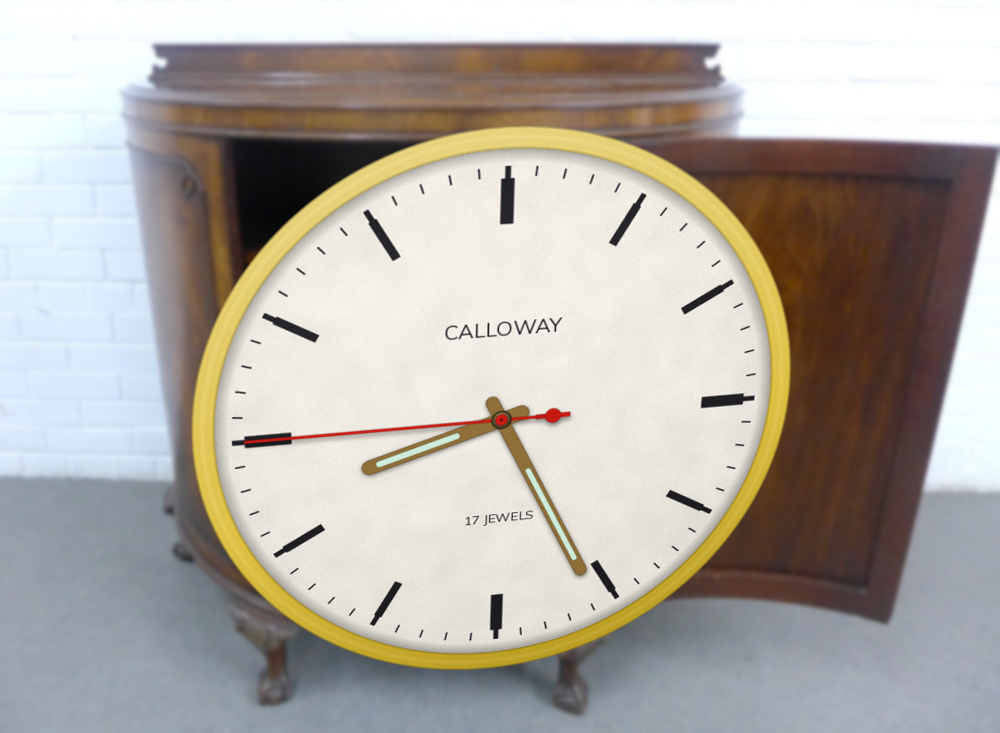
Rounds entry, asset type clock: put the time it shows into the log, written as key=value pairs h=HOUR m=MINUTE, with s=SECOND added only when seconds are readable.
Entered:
h=8 m=25 s=45
